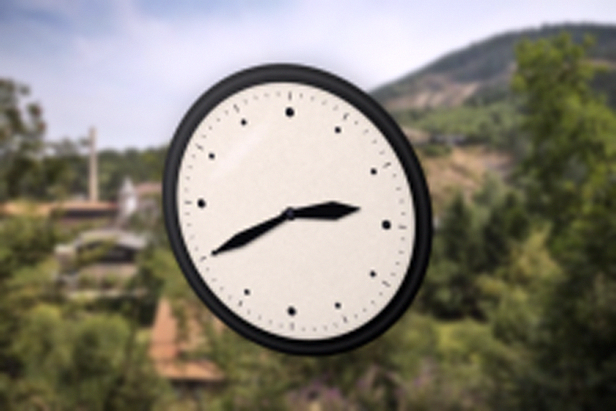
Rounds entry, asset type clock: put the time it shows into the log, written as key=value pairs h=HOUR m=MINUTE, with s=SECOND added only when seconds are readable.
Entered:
h=2 m=40
